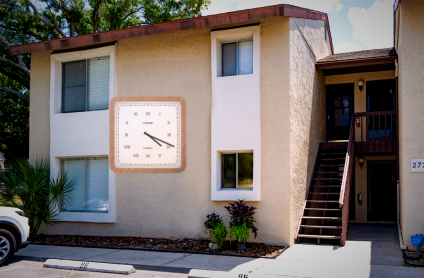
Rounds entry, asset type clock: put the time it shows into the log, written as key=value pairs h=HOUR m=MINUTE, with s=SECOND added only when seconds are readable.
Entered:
h=4 m=19
